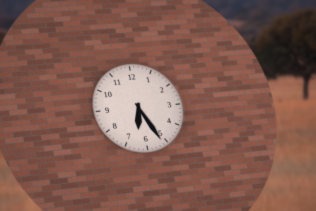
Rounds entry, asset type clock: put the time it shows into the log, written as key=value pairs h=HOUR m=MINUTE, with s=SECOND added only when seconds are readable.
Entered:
h=6 m=26
